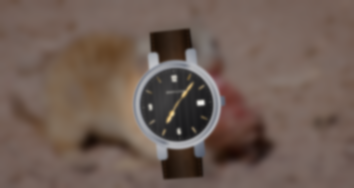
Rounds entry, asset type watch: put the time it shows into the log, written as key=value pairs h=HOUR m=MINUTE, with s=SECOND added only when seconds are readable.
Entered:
h=7 m=7
